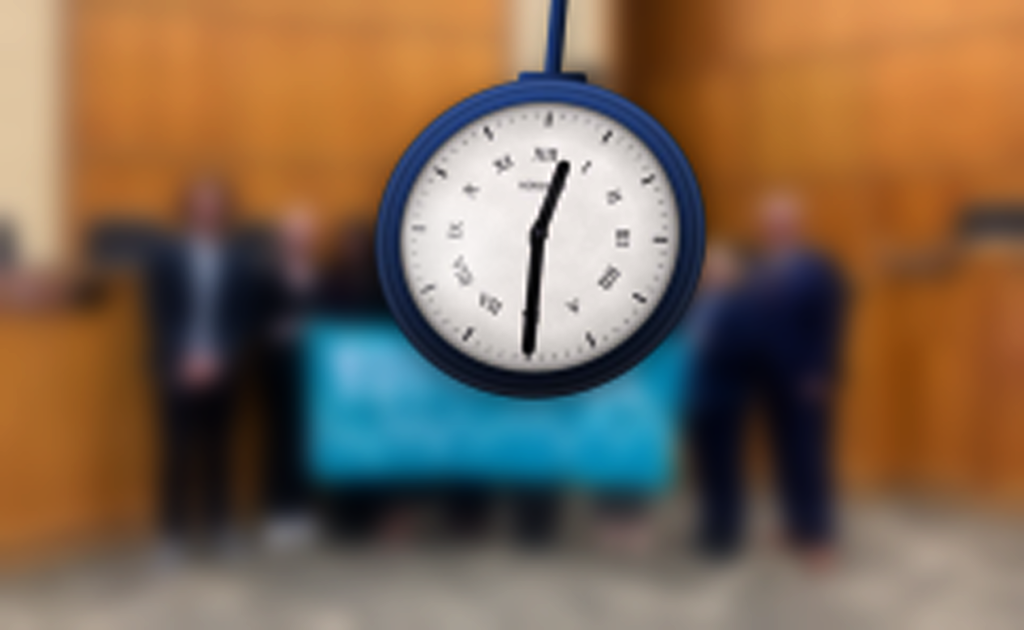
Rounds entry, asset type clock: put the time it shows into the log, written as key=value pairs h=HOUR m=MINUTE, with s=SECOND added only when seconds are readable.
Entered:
h=12 m=30
